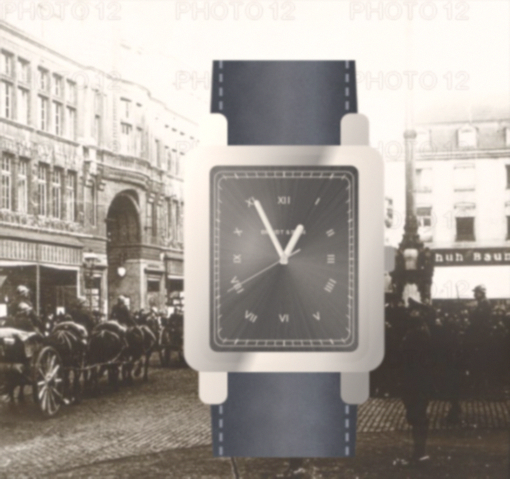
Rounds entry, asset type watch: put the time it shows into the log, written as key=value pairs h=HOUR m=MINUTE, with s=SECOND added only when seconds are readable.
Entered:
h=12 m=55 s=40
